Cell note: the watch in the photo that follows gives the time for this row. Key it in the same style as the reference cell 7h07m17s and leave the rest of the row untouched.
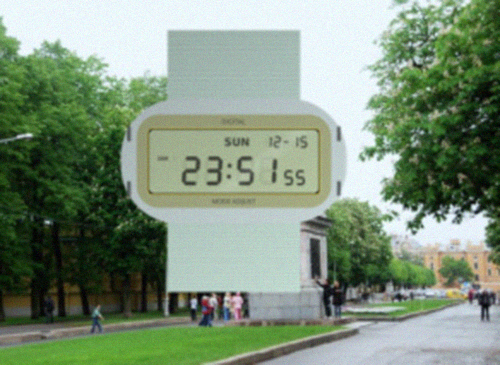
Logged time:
23h51m55s
